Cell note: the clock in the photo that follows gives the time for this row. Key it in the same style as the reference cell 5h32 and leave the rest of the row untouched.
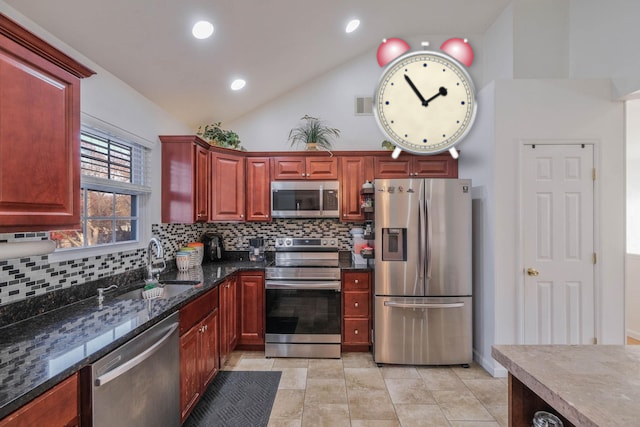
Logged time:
1h54
